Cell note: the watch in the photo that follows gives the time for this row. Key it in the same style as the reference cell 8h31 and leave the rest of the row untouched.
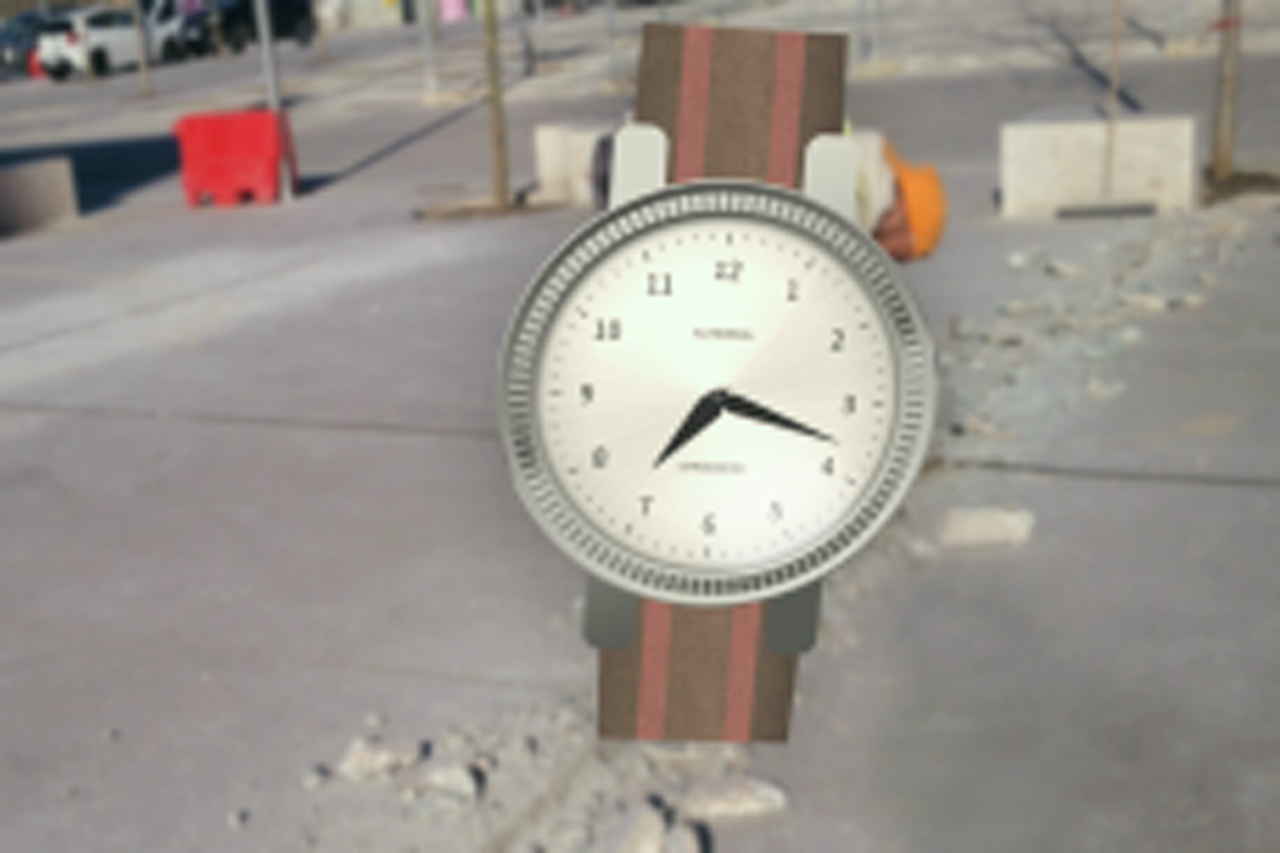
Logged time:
7h18
